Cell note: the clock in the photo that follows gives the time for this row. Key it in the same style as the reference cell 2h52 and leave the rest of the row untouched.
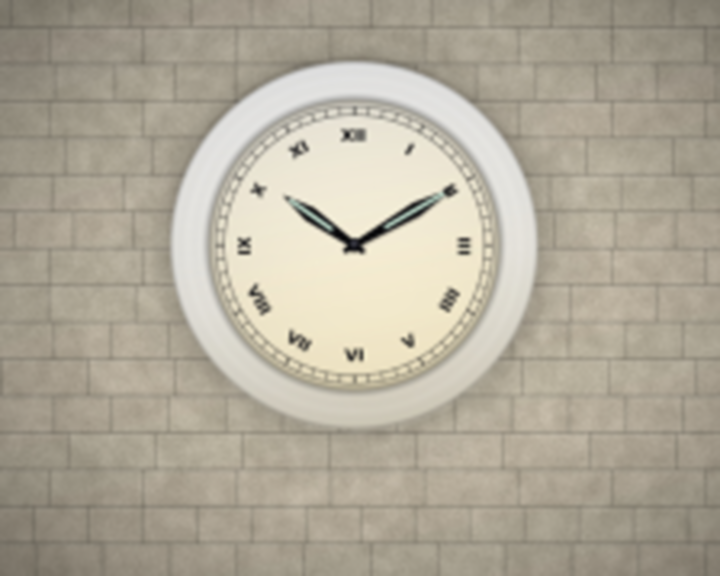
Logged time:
10h10
